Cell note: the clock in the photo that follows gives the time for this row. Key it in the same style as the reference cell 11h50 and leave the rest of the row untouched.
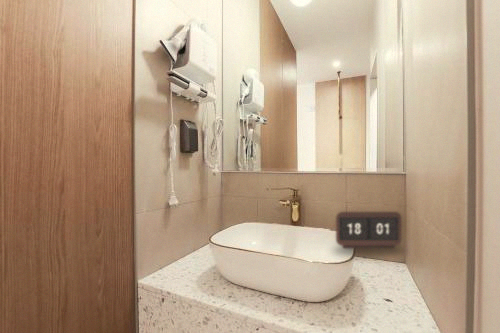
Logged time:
18h01
